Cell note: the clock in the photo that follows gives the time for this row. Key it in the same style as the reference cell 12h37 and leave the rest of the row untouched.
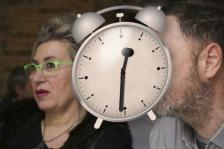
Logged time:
12h31
